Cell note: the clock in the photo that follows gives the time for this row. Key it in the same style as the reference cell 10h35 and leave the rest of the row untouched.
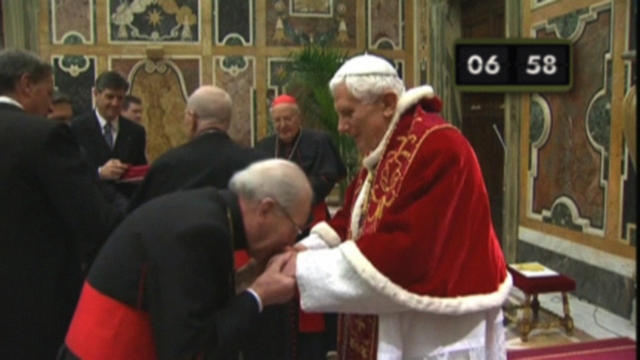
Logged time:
6h58
